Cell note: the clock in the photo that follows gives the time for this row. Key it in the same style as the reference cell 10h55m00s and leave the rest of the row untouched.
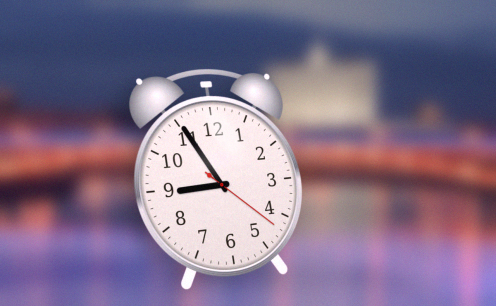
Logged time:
8h55m22s
